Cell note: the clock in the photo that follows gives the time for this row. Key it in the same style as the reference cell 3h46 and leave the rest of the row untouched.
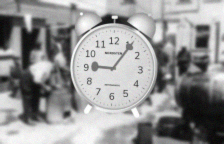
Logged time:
9h06
